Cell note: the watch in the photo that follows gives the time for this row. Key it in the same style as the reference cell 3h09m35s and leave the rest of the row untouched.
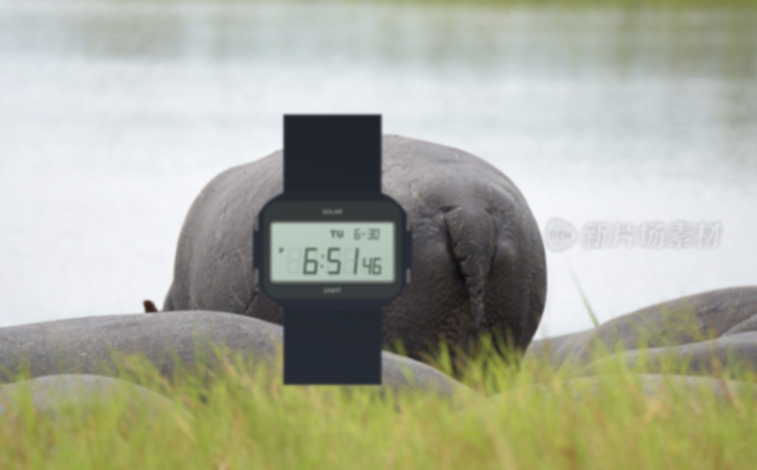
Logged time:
6h51m46s
